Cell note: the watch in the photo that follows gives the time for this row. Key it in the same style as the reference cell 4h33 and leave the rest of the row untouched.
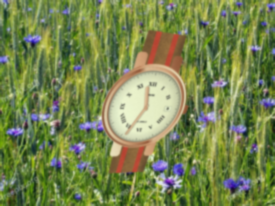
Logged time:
11h34
